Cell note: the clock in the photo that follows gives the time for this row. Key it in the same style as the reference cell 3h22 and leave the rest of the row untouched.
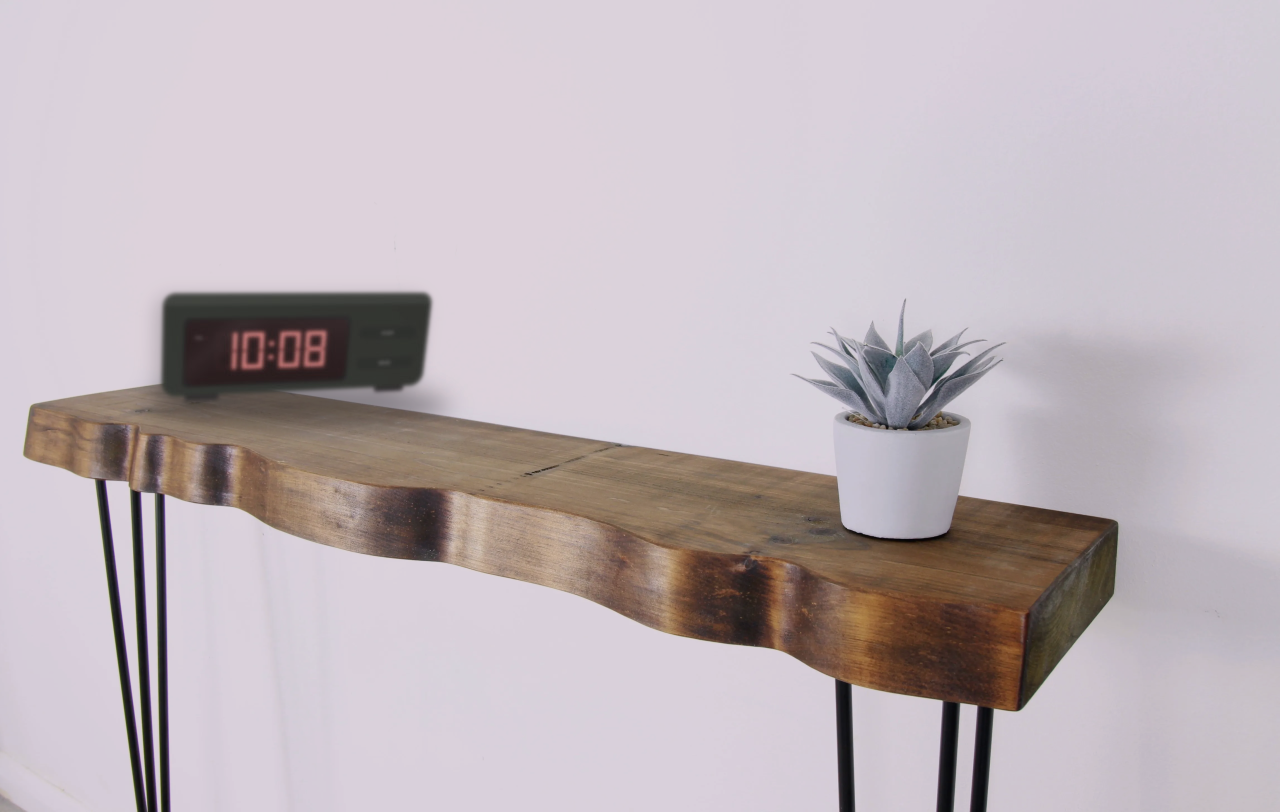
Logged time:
10h08
